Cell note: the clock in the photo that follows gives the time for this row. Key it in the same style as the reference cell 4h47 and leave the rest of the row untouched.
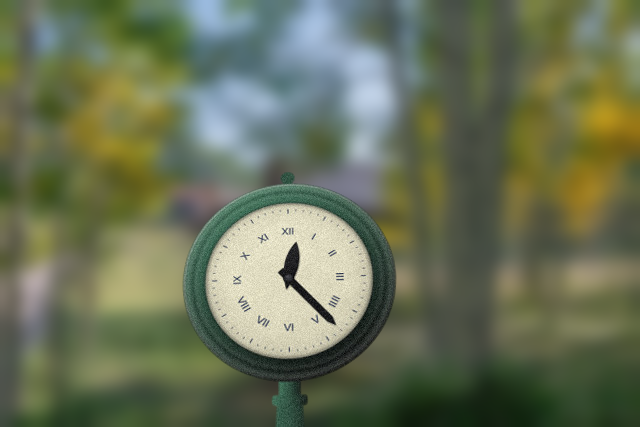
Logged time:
12h23
